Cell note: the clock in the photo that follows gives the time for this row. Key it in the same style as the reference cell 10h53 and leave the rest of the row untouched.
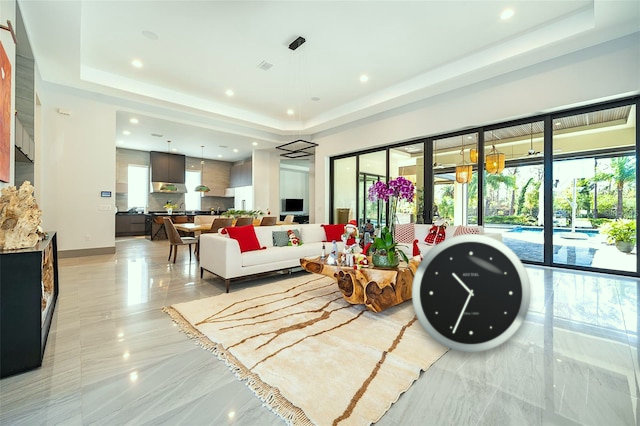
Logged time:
10h34
